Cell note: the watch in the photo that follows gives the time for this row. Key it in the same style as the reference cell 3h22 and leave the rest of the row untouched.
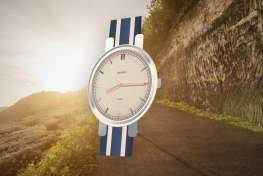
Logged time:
8h15
